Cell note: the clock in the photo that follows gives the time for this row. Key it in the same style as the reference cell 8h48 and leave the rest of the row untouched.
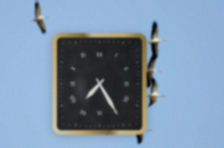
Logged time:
7h25
